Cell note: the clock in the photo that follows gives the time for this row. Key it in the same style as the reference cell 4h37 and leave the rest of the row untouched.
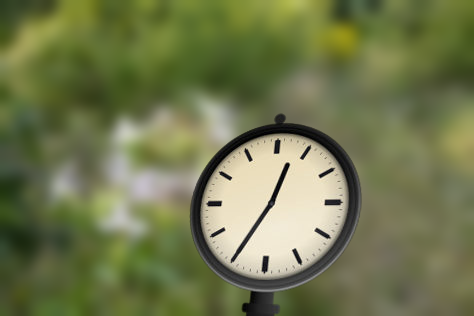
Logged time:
12h35
